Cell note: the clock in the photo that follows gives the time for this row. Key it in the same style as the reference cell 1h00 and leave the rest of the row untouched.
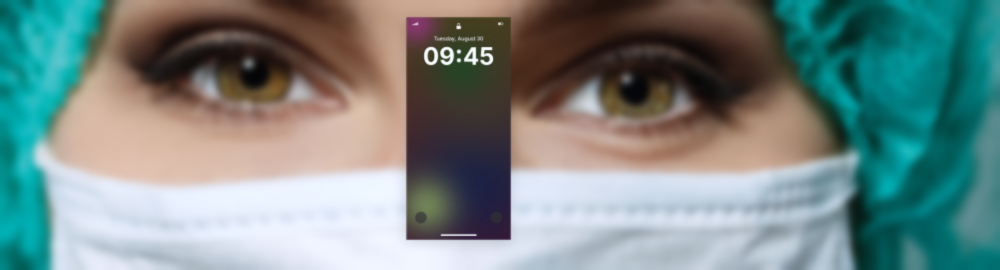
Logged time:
9h45
